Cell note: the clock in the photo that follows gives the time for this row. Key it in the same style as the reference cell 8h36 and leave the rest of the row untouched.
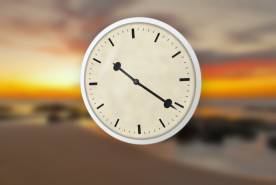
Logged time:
10h21
